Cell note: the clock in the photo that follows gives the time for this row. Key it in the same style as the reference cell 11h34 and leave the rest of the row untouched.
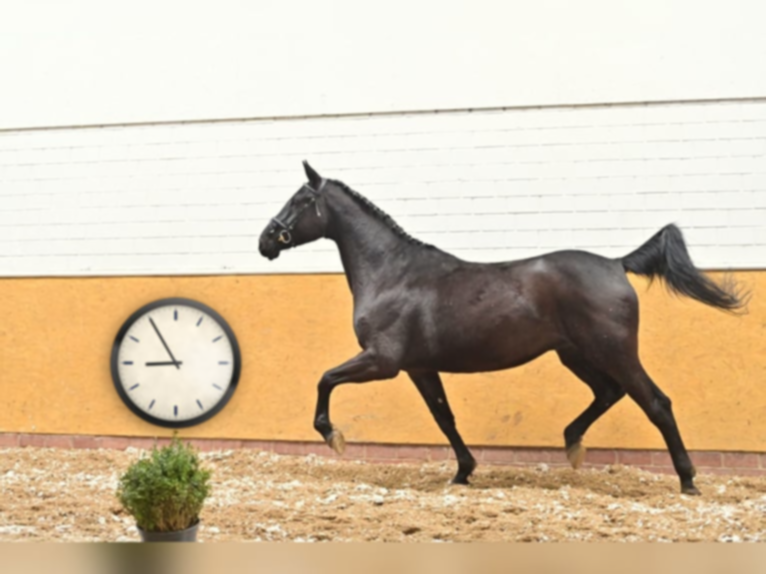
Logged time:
8h55
